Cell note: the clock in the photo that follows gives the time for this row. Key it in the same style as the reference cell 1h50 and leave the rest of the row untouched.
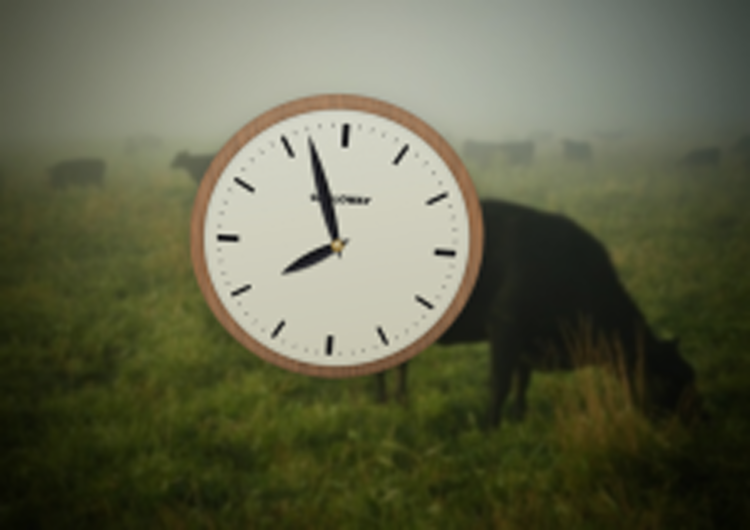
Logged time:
7h57
